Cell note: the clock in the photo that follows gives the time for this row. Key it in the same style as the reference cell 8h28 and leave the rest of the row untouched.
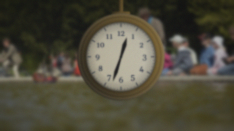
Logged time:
12h33
